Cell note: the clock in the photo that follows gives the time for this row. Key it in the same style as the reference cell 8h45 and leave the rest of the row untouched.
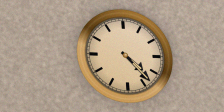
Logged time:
4h23
